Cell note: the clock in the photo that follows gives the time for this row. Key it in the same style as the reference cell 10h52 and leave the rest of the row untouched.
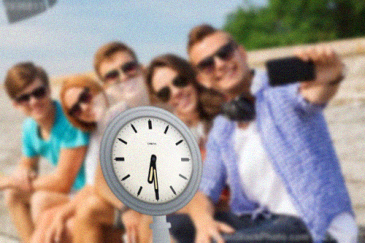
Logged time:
6h30
